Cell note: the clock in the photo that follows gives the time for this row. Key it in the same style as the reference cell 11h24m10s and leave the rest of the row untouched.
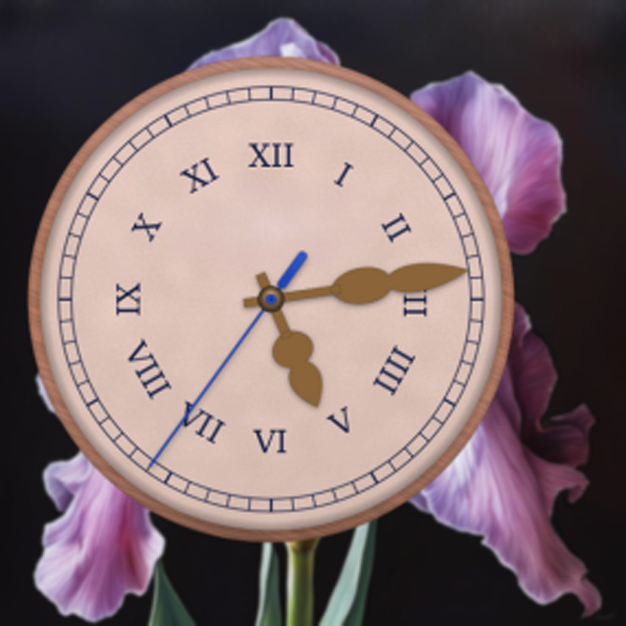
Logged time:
5h13m36s
